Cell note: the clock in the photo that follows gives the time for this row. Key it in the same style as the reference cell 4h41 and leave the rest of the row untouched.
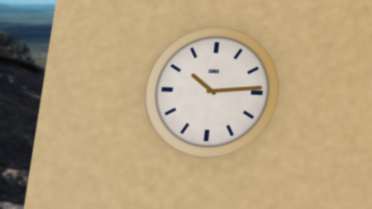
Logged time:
10h14
